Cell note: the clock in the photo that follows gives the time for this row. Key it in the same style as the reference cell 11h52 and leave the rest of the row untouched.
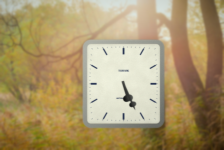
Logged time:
5h26
